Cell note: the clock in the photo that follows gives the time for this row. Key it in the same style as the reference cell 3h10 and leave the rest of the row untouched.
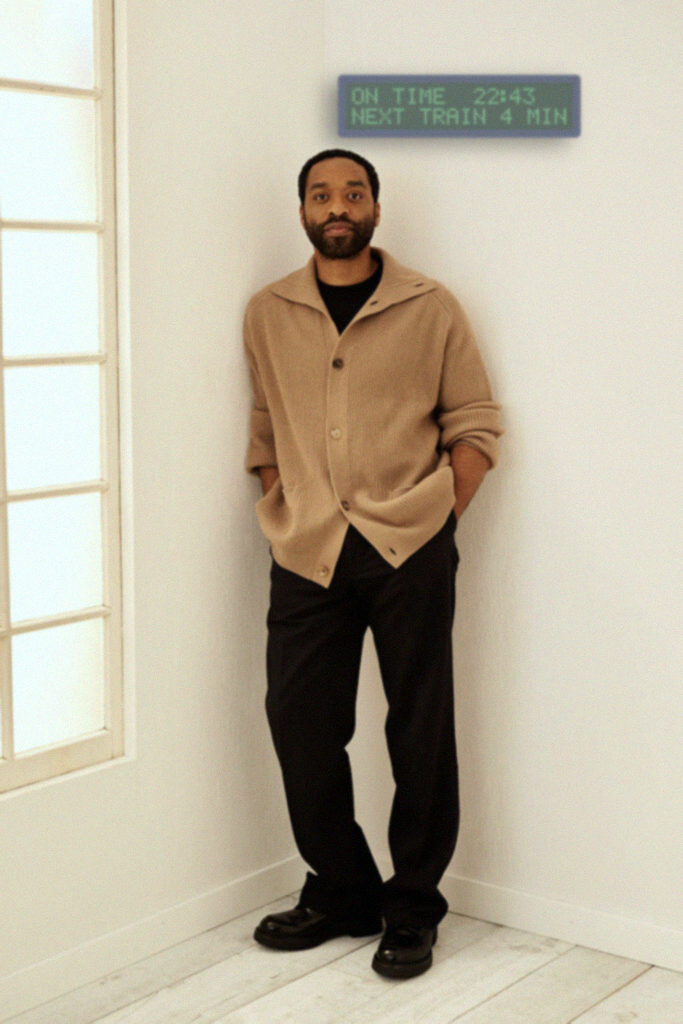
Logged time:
22h43
